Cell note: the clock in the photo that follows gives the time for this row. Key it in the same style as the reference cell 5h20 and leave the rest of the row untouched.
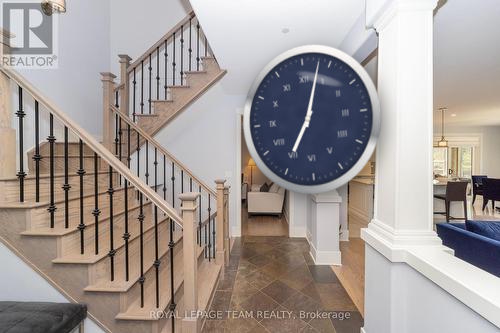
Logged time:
7h03
